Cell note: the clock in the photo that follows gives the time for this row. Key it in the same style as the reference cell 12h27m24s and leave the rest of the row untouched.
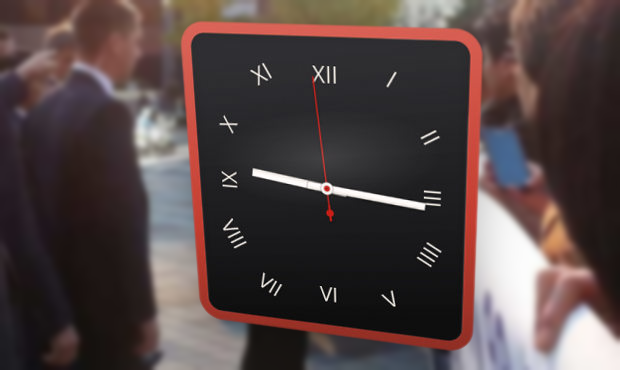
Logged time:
9h15m59s
